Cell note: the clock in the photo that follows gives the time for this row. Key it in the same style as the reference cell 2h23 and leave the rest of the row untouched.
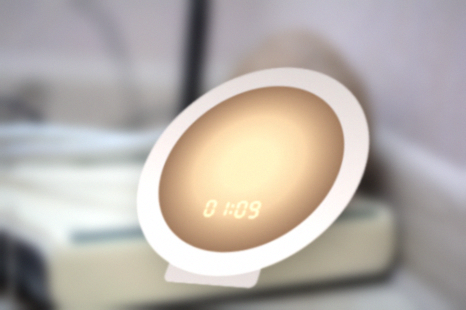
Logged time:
1h09
